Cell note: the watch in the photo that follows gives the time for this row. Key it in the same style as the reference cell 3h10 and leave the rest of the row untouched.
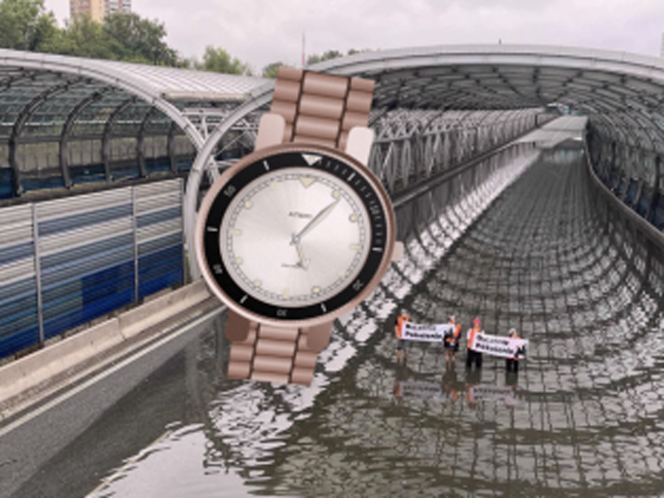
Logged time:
5h06
